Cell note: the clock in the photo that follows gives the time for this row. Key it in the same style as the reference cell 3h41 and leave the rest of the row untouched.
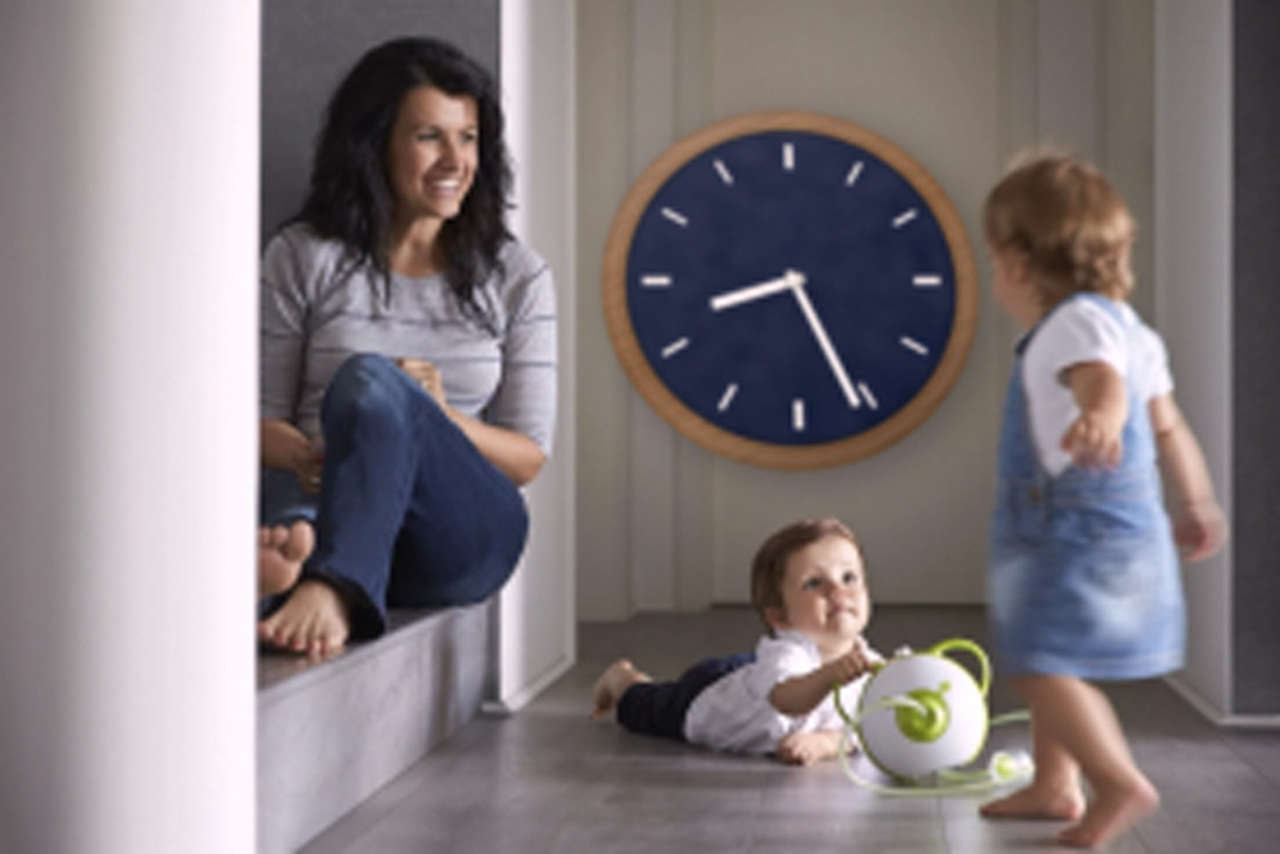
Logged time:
8h26
